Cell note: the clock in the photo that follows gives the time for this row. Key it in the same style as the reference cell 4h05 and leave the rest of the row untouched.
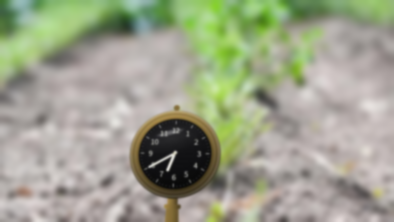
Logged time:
6h40
